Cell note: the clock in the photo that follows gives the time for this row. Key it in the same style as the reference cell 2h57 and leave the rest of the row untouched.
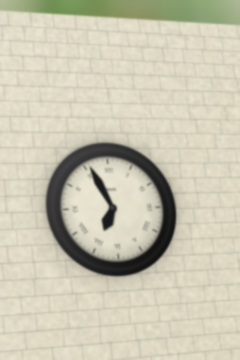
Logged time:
6h56
